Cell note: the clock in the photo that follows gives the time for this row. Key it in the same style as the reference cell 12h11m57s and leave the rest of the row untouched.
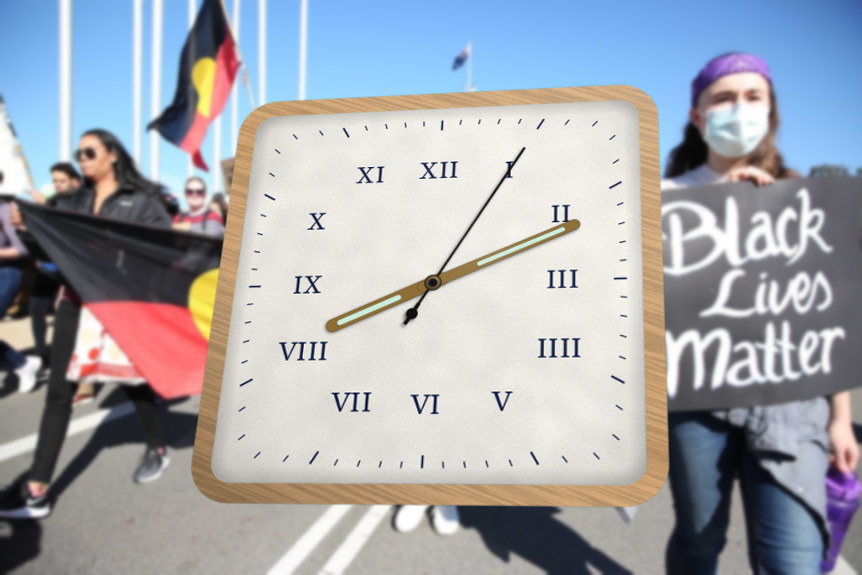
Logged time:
8h11m05s
